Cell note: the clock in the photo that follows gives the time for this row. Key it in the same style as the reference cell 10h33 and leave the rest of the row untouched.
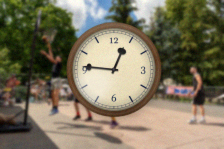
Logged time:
12h46
